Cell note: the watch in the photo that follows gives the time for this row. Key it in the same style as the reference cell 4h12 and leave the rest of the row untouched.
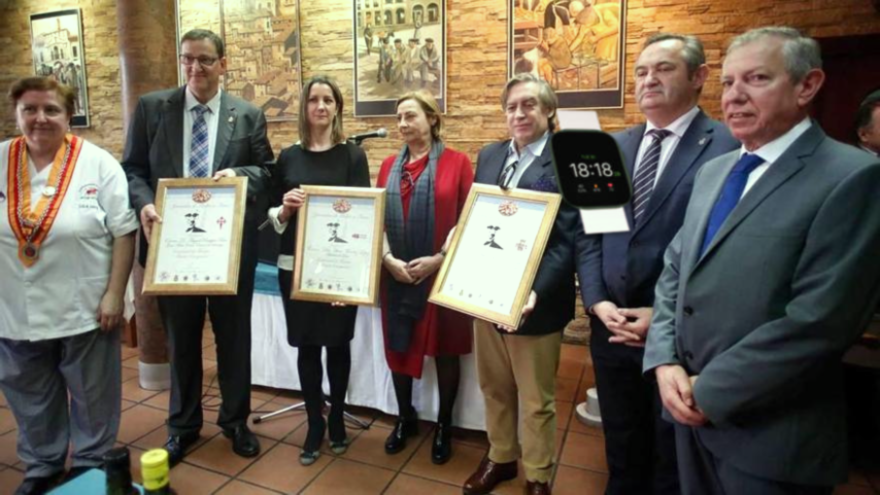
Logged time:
18h18
